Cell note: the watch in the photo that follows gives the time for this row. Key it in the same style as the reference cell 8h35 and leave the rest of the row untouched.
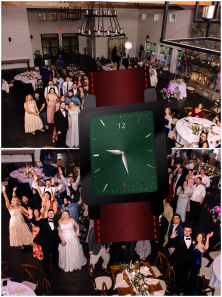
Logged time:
9h28
